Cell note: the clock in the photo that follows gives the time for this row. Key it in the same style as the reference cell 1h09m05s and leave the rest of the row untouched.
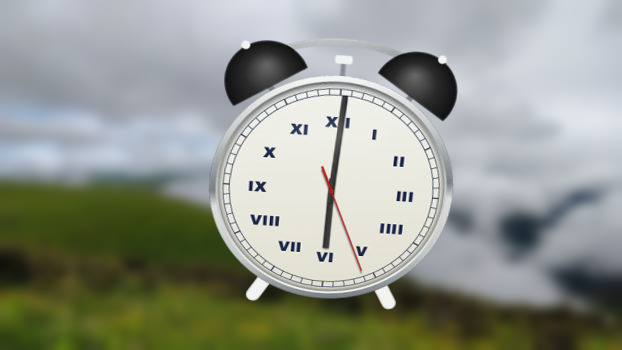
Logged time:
6h00m26s
